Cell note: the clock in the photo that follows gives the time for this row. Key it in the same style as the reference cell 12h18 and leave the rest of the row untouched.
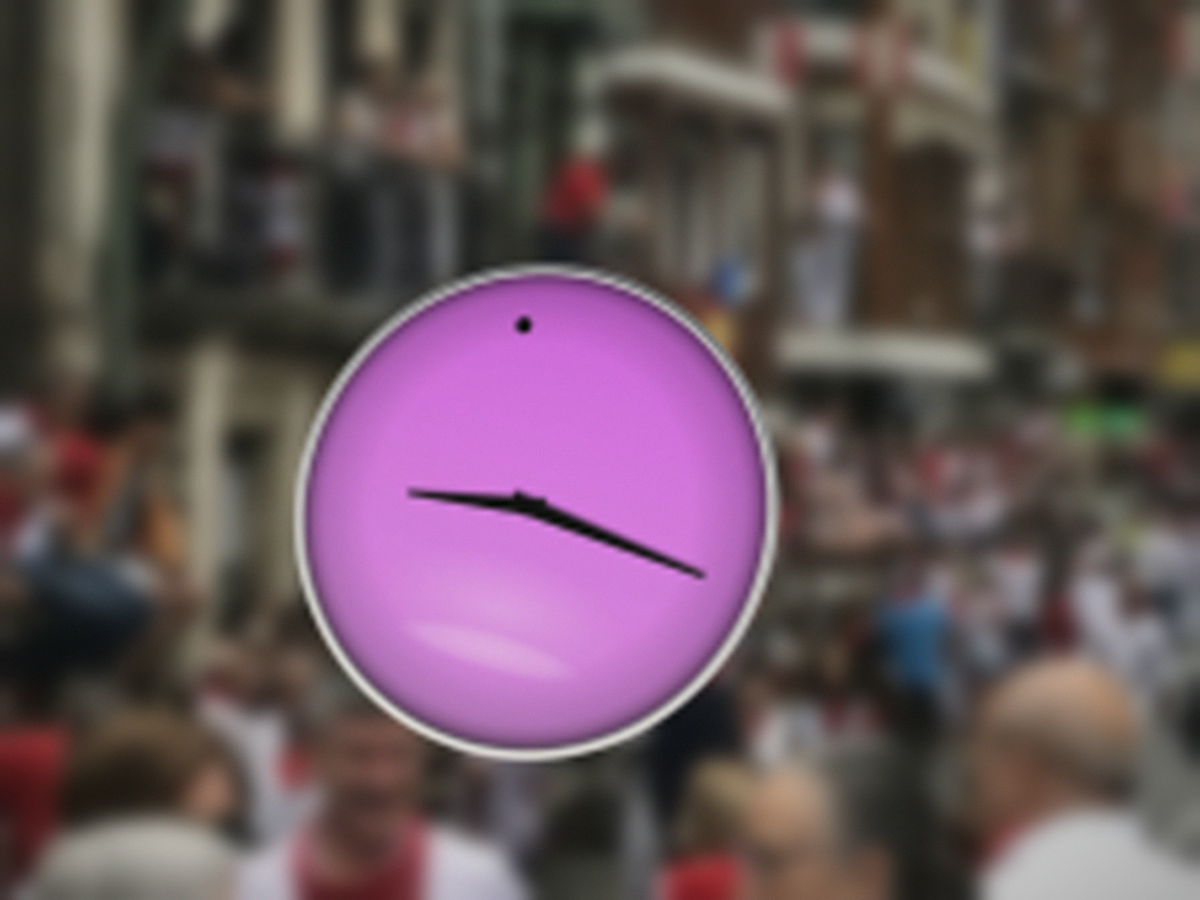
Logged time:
9h19
